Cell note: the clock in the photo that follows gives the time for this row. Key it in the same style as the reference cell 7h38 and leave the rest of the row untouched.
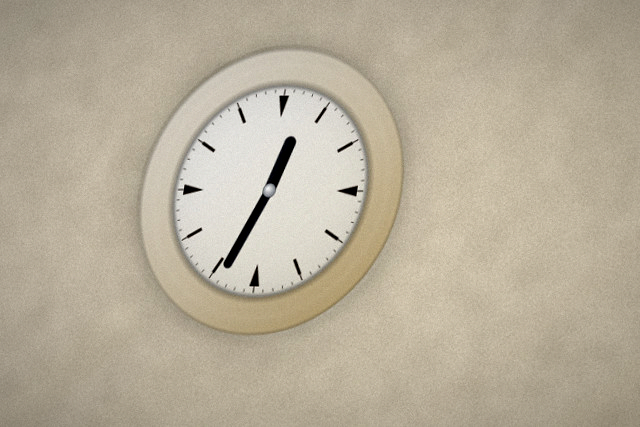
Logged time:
12h34
